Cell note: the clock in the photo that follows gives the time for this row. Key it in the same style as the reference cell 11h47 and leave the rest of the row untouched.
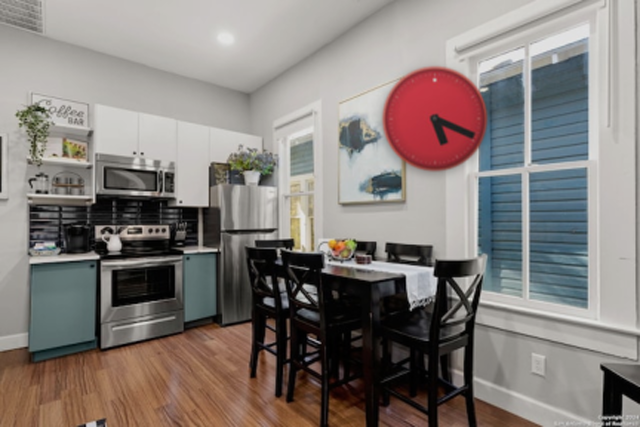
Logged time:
5h19
